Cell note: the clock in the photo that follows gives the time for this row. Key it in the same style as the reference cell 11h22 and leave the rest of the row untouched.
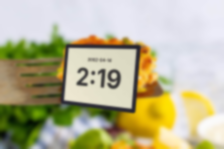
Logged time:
2h19
